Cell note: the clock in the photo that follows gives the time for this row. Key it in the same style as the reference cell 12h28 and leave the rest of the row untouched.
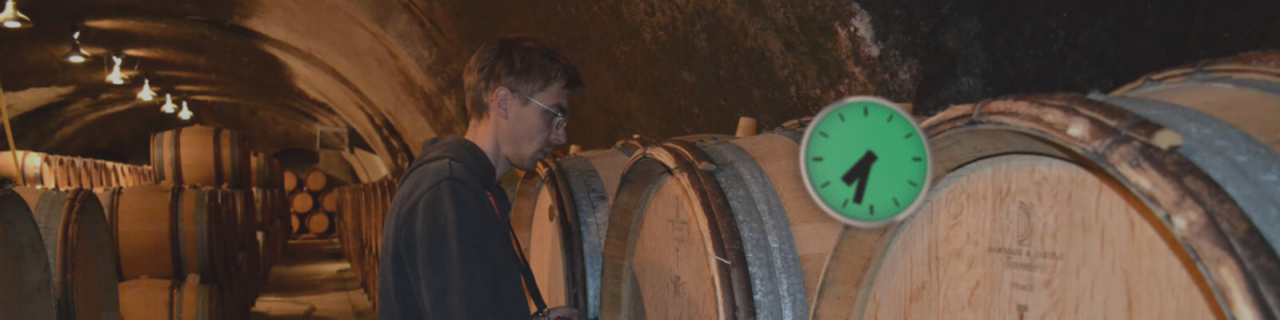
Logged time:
7h33
